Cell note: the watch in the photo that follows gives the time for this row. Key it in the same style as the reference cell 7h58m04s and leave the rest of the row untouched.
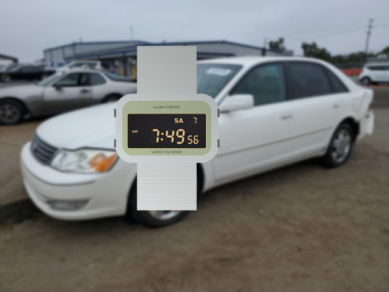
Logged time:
7h49m56s
